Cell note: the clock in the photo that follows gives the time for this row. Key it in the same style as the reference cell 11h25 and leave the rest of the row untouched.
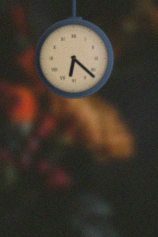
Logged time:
6h22
